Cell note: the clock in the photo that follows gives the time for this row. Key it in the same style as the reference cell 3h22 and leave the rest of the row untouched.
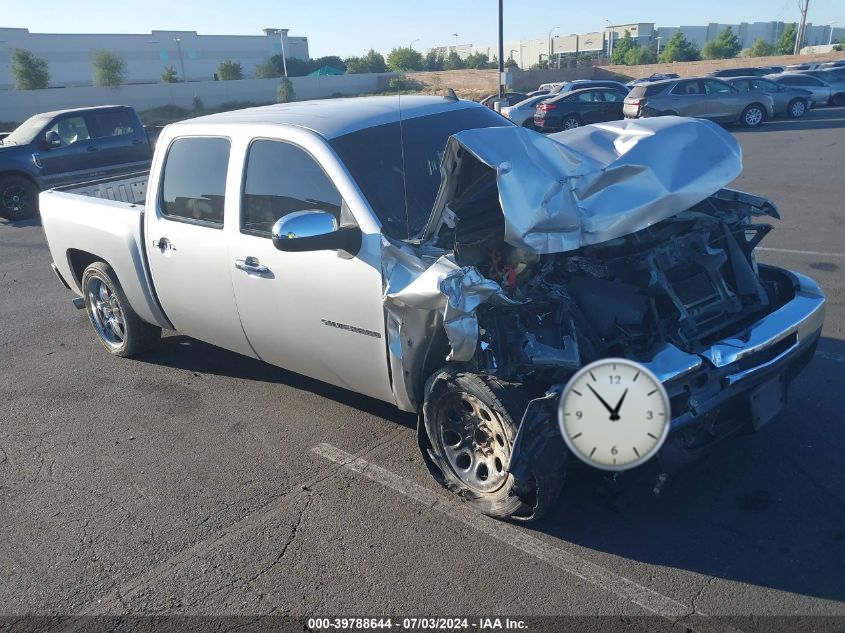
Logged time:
12h53
